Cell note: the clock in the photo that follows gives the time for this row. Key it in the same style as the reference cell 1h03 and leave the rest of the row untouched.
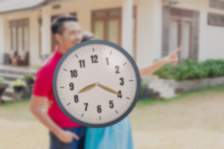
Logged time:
8h20
